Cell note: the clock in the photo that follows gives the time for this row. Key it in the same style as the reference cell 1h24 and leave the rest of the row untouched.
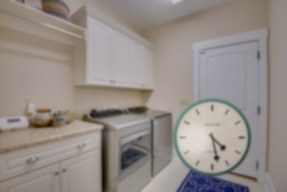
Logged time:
4h28
